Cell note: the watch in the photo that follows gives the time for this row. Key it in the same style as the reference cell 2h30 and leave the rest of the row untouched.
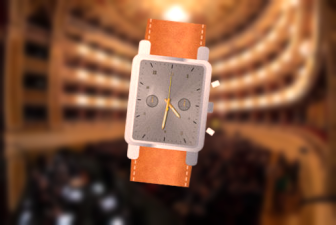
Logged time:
4h31
